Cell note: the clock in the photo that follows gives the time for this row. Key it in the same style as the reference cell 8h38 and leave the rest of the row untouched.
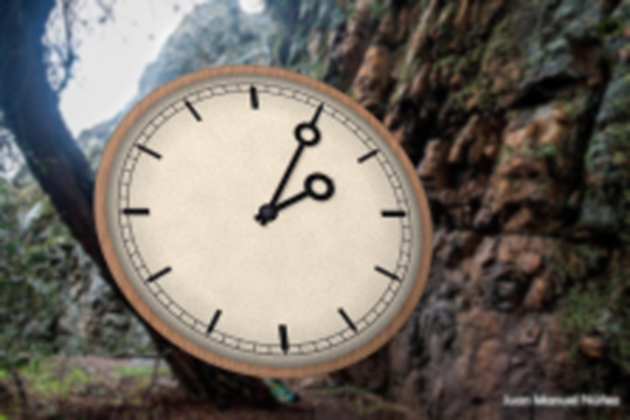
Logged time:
2h05
